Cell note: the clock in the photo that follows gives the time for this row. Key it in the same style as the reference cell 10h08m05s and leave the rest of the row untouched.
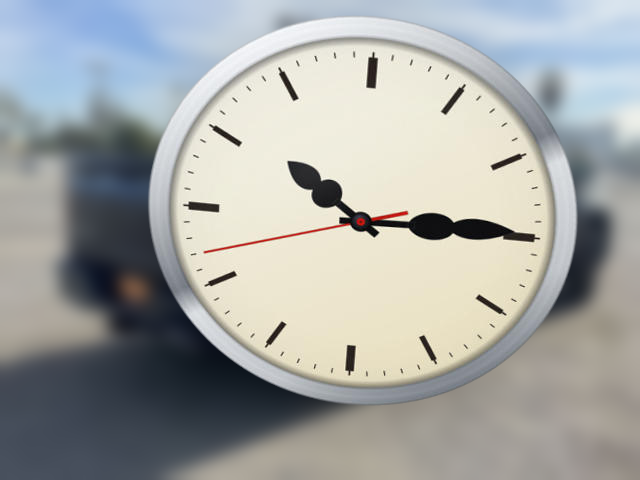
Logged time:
10h14m42s
